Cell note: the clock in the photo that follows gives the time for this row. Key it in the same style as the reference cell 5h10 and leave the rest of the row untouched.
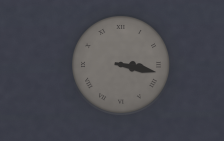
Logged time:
3h17
